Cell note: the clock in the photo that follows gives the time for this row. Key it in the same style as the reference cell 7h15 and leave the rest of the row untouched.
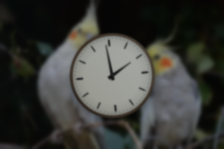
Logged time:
1h59
